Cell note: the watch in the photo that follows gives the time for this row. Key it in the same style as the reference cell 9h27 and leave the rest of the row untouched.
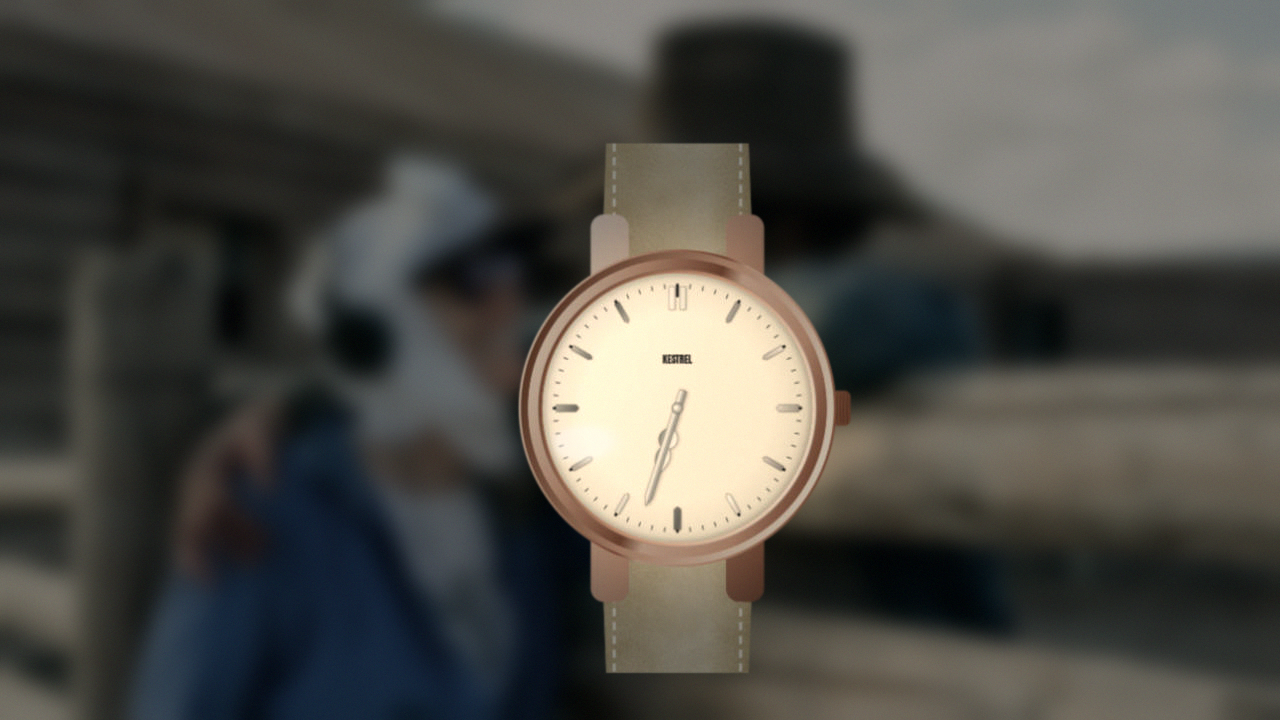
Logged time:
6h33
